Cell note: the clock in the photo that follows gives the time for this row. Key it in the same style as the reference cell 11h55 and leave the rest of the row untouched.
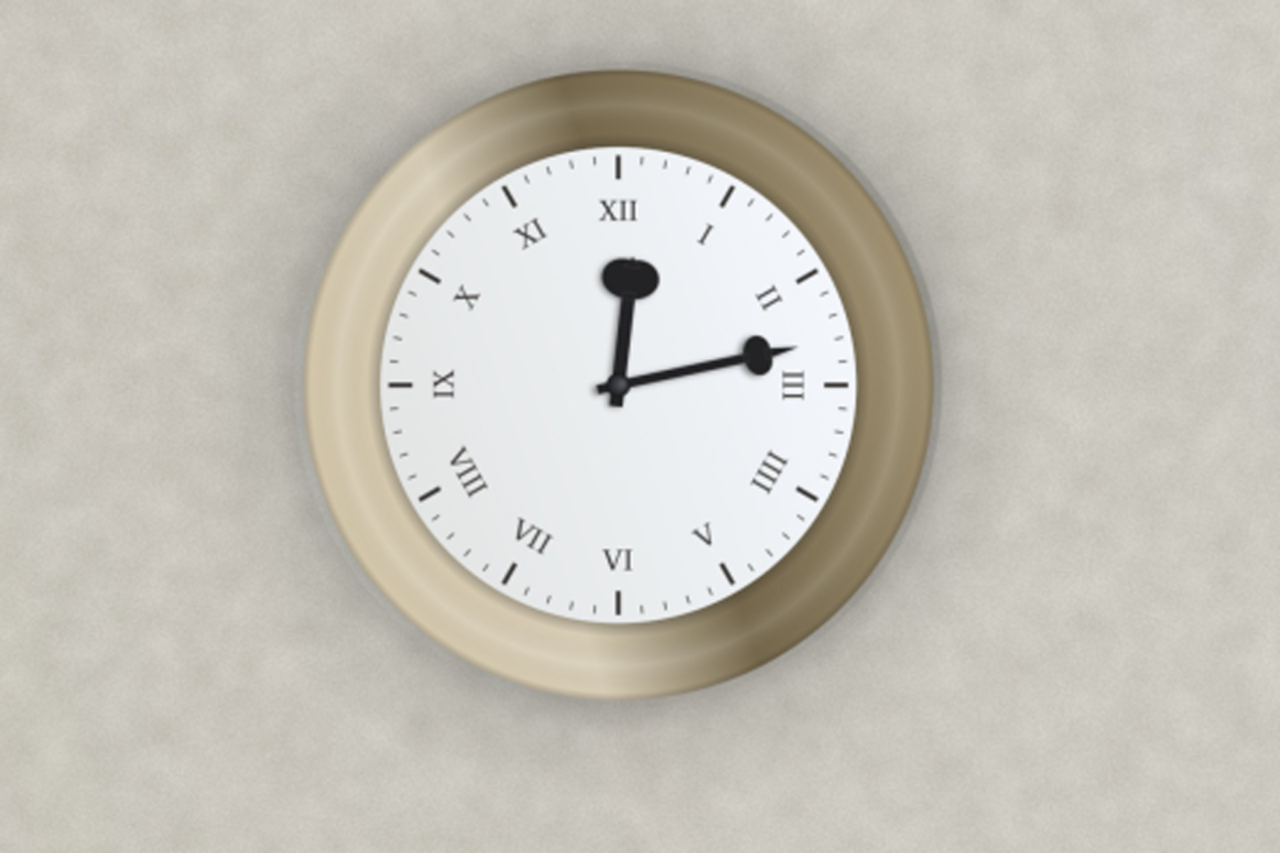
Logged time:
12h13
